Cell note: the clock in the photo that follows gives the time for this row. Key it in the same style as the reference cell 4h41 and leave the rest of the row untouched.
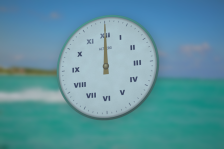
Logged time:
12h00
